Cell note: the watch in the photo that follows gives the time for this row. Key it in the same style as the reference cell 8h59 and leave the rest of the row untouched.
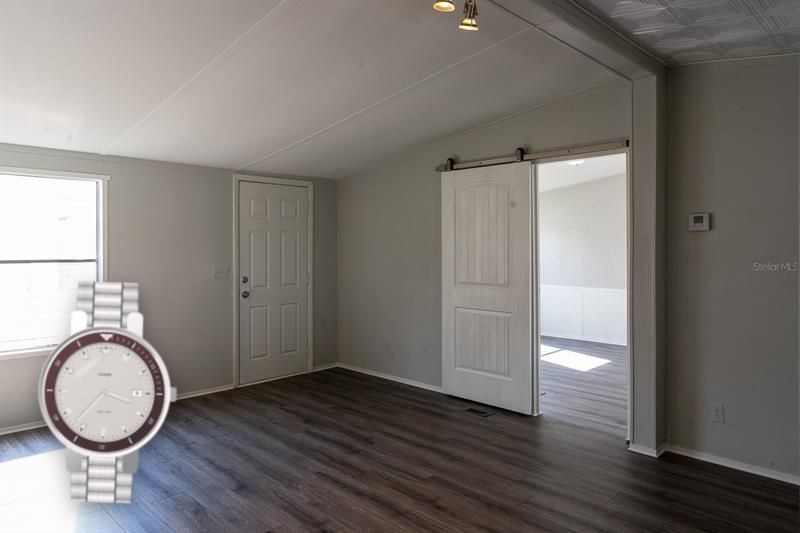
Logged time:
3h37
